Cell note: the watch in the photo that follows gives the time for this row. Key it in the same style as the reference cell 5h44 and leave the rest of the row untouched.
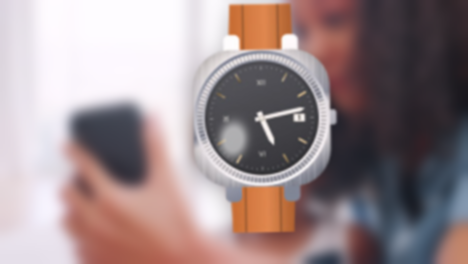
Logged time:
5h13
